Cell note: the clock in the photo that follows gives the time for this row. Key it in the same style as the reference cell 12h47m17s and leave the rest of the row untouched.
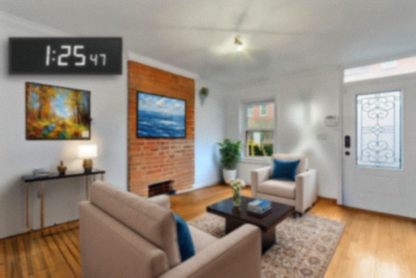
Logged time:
1h25m47s
